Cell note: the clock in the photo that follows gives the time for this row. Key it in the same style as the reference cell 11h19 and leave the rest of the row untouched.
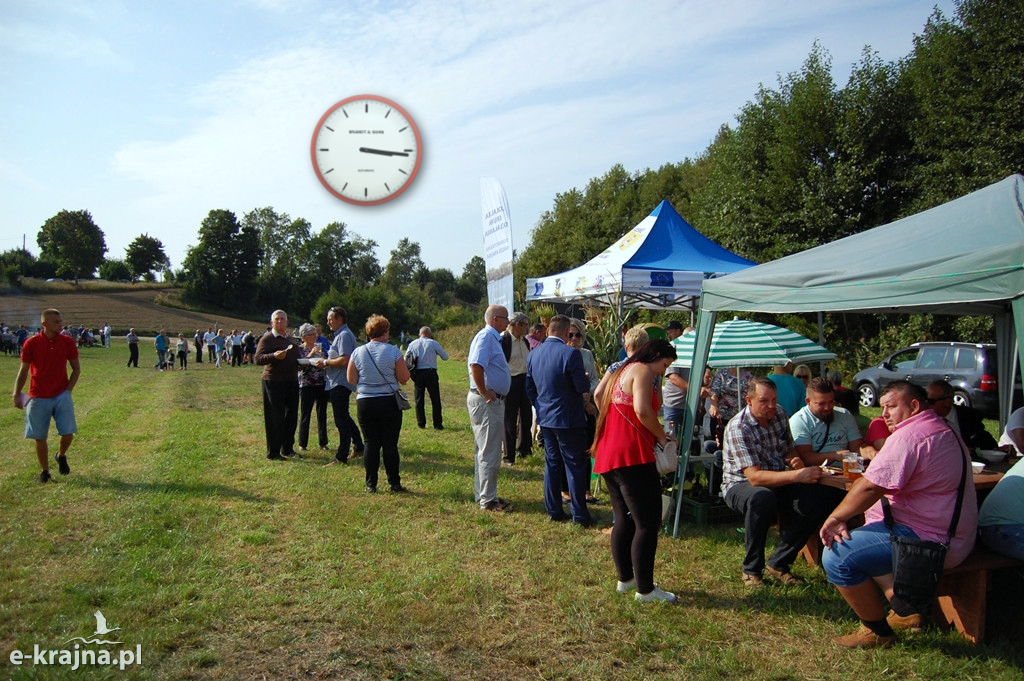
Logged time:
3h16
